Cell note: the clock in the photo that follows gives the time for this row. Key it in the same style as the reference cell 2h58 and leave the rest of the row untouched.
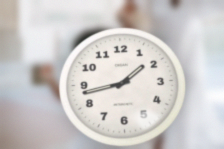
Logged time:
1h43
